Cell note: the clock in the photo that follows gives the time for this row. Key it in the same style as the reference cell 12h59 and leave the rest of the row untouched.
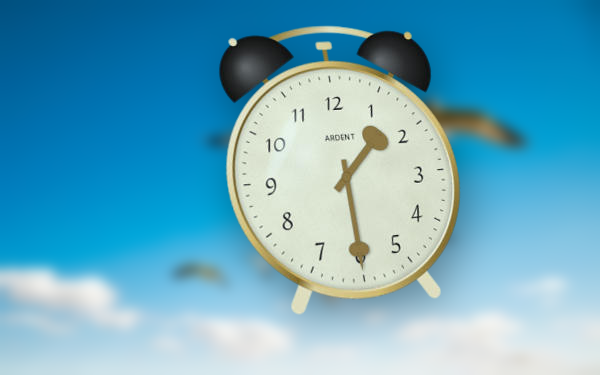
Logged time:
1h30
